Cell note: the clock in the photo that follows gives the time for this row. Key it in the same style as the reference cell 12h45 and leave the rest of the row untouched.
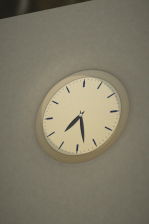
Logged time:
7h28
